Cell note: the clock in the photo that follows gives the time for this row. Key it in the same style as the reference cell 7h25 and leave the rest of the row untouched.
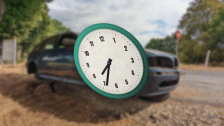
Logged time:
7h34
